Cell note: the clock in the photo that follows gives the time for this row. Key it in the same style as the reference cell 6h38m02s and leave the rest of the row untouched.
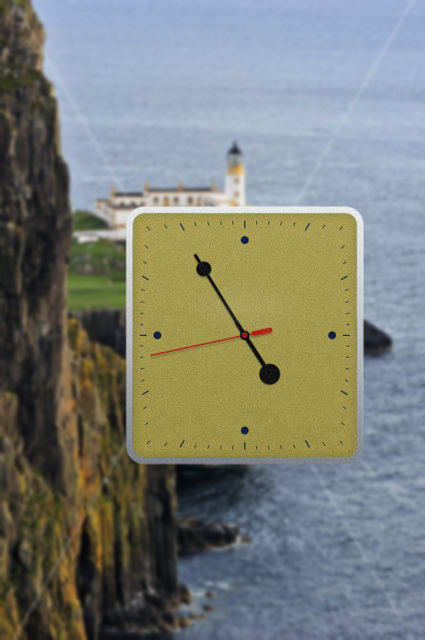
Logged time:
4h54m43s
